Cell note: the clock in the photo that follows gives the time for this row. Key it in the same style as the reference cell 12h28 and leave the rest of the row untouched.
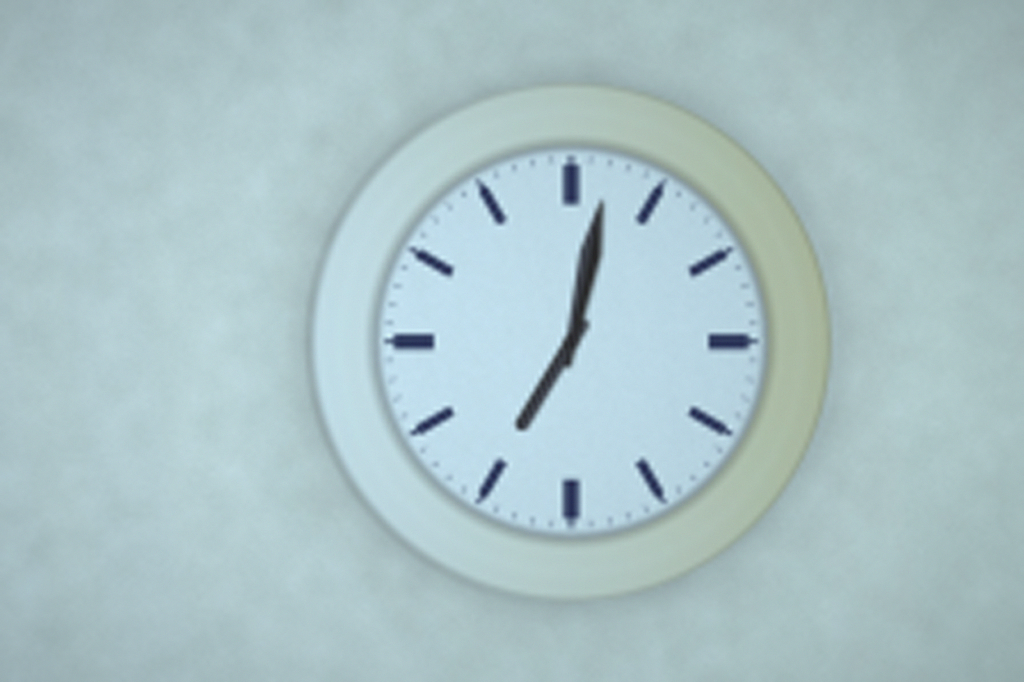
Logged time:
7h02
